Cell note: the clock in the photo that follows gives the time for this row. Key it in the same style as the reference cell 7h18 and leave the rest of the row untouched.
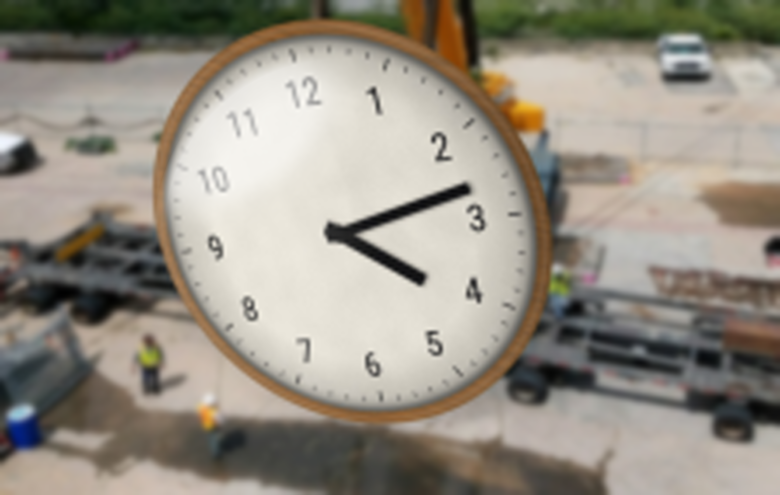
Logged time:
4h13
